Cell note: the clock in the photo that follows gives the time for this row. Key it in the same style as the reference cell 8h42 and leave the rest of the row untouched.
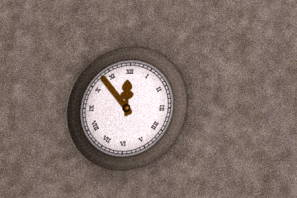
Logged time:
11h53
